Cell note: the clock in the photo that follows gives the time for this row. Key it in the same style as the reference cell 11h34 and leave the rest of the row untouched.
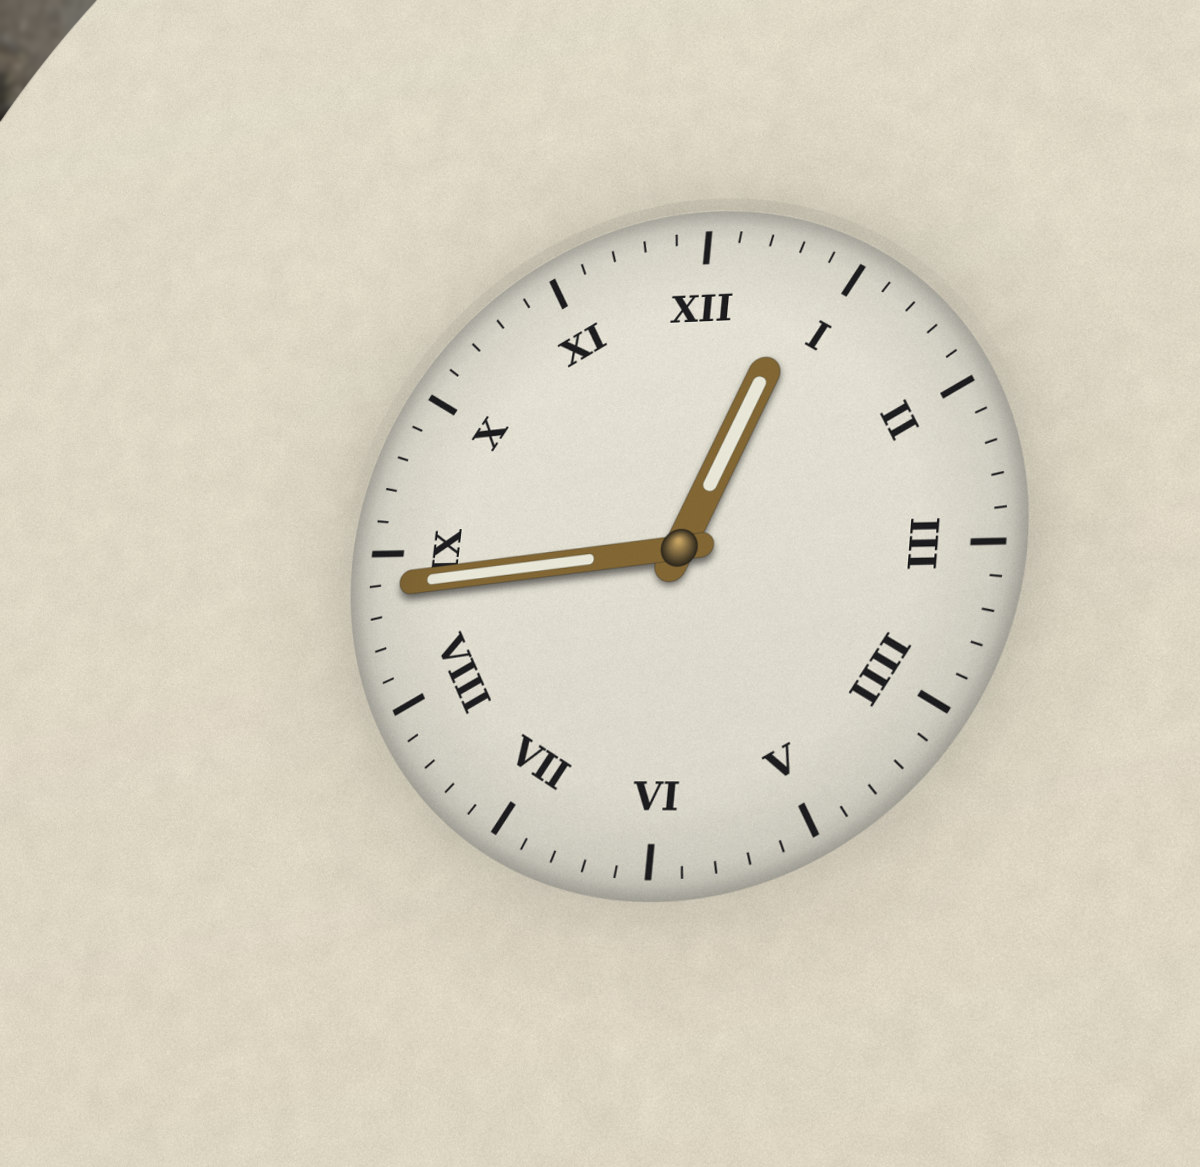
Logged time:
12h44
